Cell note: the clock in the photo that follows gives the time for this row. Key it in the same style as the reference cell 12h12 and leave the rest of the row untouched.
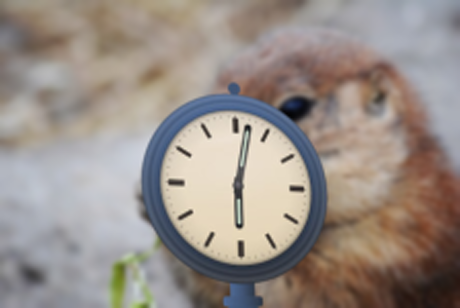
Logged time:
6h02
